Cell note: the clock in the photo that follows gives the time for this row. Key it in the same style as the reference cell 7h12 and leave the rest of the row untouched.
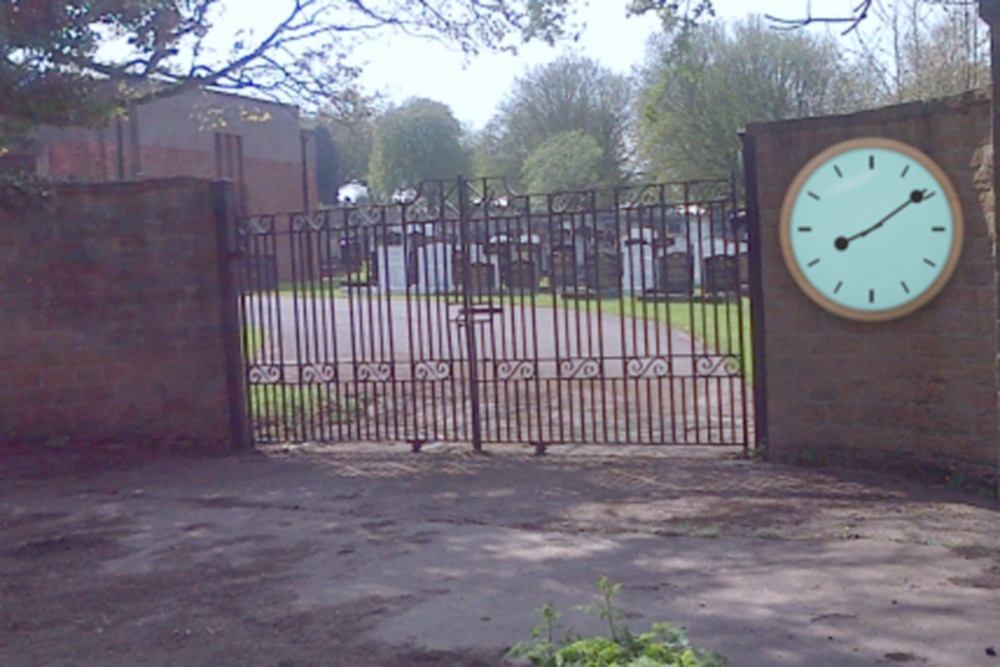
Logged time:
8h09
